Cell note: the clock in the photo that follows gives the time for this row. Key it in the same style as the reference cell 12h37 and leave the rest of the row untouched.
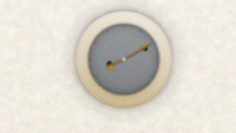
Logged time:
8h10
